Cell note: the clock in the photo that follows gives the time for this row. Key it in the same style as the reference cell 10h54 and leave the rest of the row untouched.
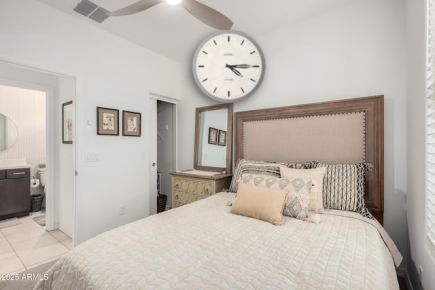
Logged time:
4h15
